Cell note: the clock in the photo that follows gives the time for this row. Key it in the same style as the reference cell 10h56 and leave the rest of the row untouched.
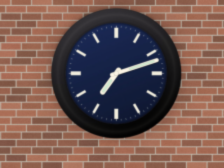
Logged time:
7h12
